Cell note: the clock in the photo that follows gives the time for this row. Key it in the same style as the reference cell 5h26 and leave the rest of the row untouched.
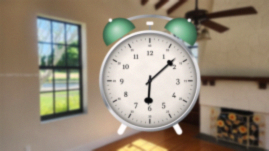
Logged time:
6h08
